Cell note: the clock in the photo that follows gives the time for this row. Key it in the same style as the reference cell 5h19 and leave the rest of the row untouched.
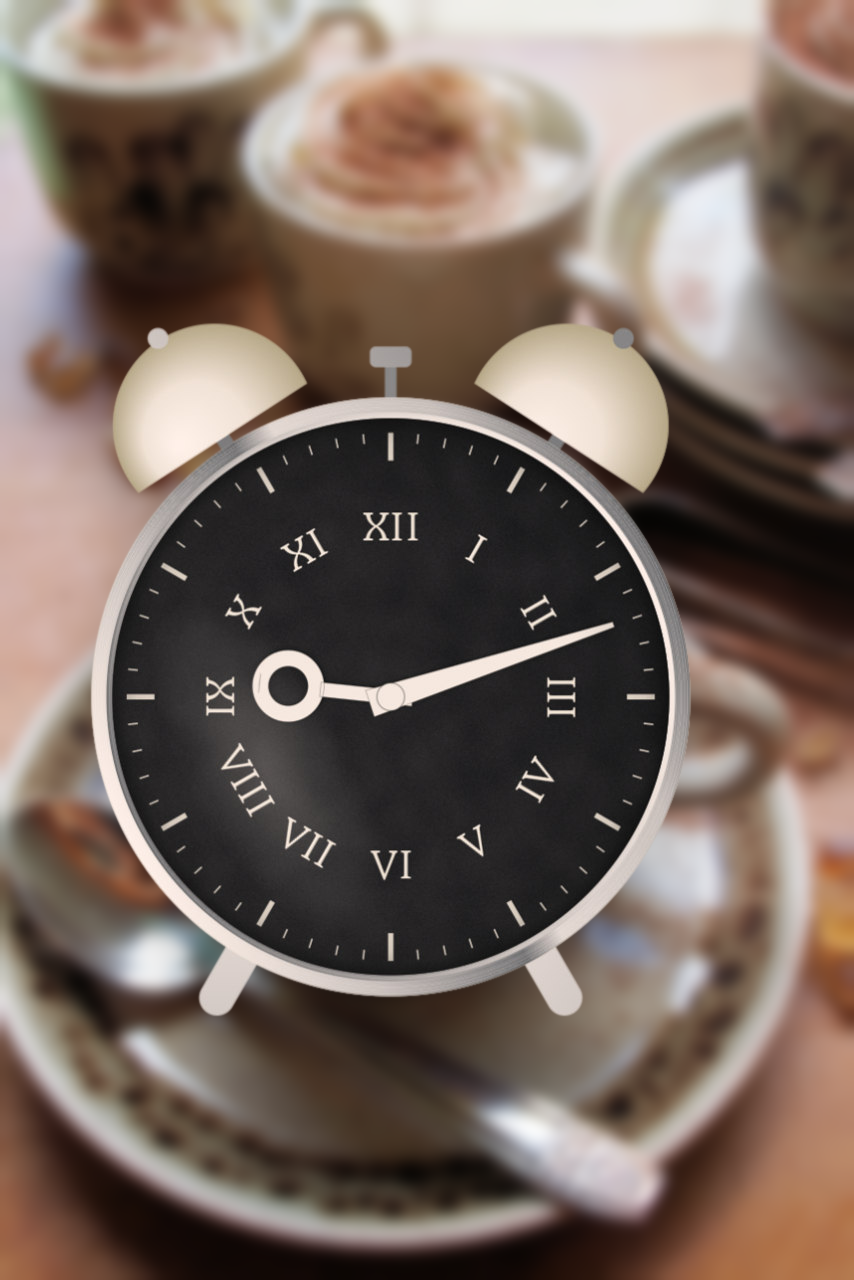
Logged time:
9h12
